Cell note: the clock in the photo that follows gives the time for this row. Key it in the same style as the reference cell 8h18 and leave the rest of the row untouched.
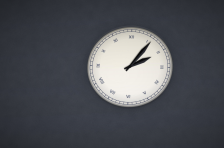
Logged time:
2h06
